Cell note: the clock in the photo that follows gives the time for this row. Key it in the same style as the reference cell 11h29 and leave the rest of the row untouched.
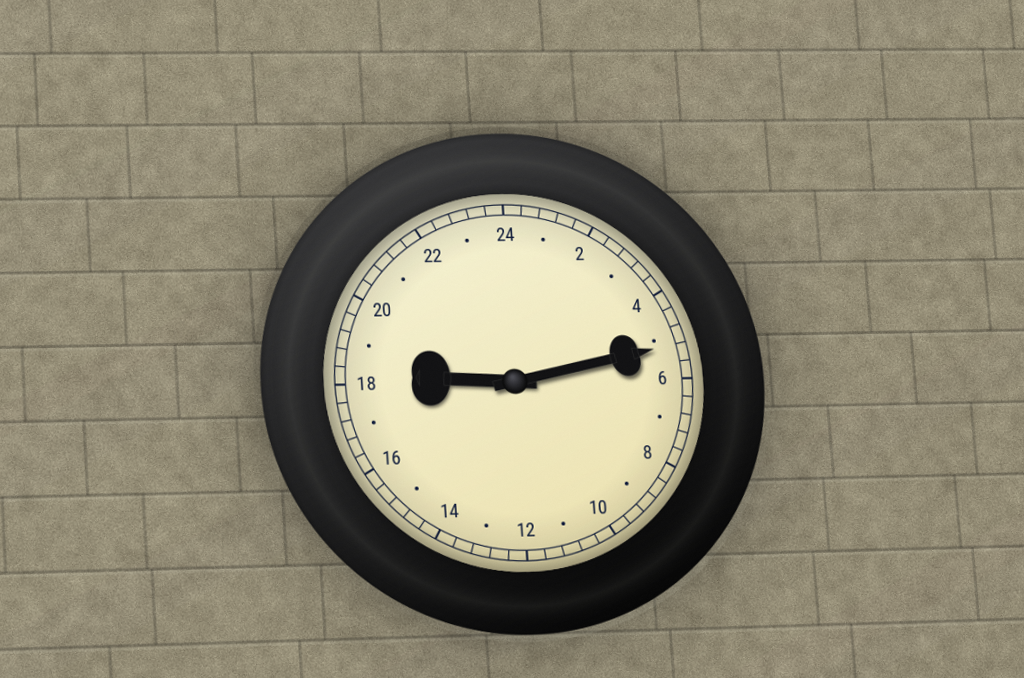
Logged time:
18h13
